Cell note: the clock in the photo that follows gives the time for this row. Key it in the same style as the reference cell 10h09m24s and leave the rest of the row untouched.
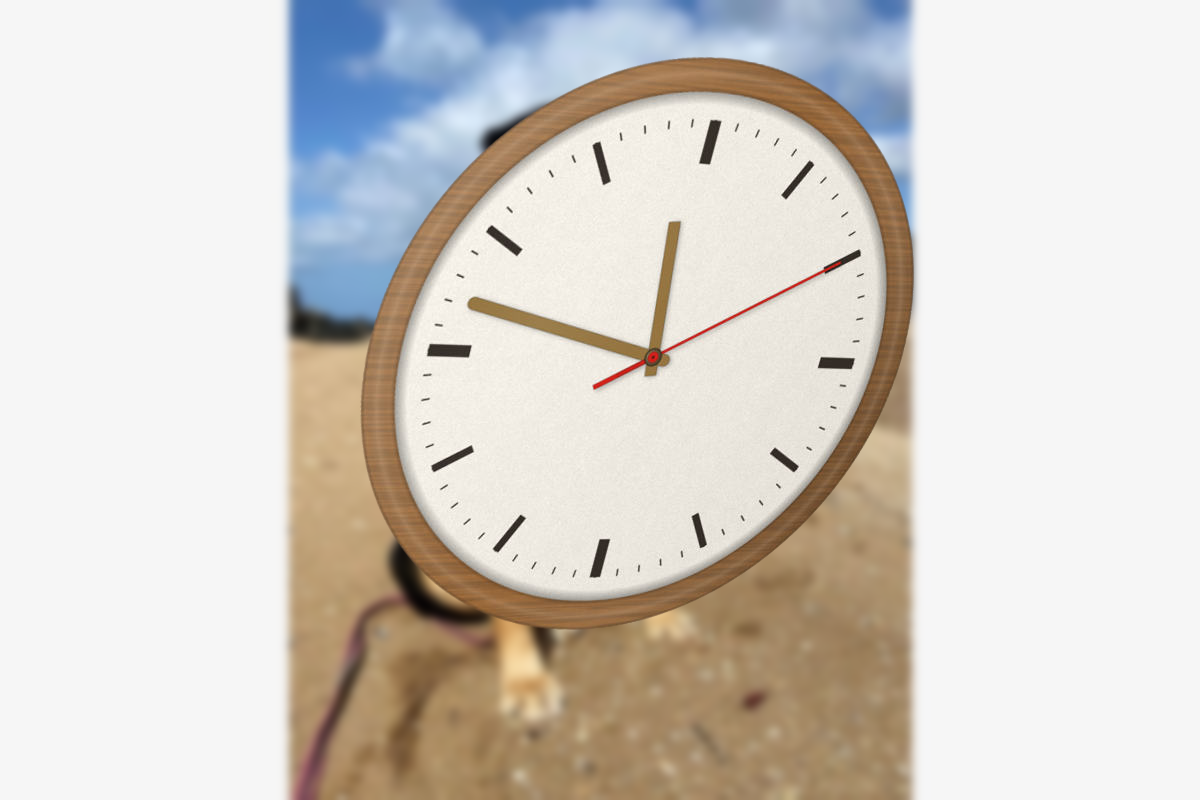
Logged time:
11h47m10s
